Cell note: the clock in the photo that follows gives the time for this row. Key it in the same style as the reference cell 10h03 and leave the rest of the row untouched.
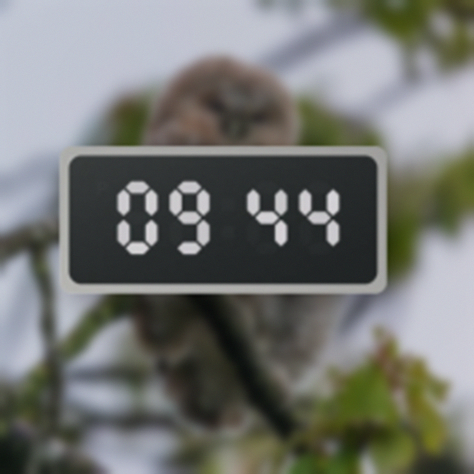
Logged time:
9h44
